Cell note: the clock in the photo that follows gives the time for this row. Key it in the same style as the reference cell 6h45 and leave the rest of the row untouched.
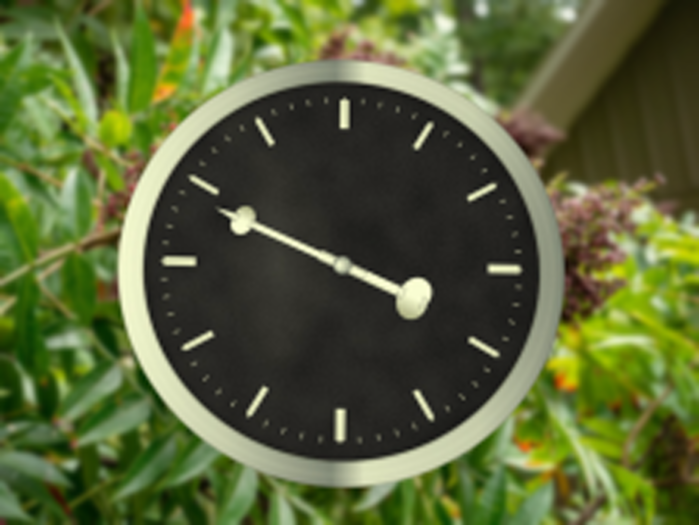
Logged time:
3h49
